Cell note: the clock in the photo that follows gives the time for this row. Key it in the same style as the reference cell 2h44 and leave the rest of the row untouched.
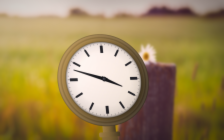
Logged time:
3h48
